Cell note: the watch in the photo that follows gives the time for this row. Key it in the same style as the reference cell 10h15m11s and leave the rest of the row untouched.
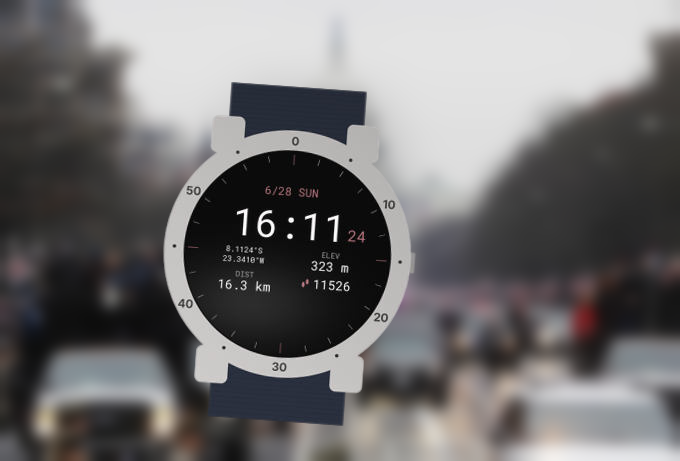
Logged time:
16h11m24s
